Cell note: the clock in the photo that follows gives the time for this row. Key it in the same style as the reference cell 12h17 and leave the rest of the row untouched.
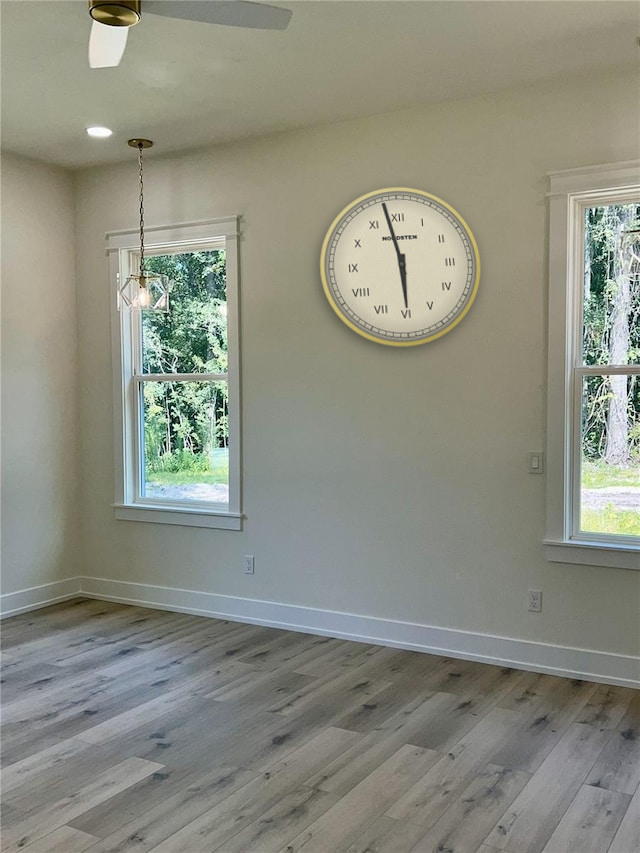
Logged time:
5h58
